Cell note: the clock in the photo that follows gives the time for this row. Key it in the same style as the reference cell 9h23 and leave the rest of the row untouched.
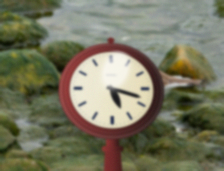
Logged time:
5h18
